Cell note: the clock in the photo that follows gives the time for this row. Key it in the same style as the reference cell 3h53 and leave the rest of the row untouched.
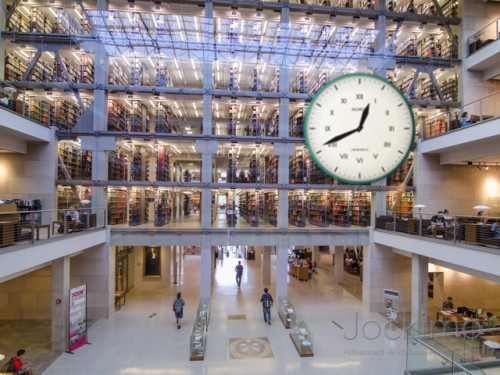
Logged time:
12h41
